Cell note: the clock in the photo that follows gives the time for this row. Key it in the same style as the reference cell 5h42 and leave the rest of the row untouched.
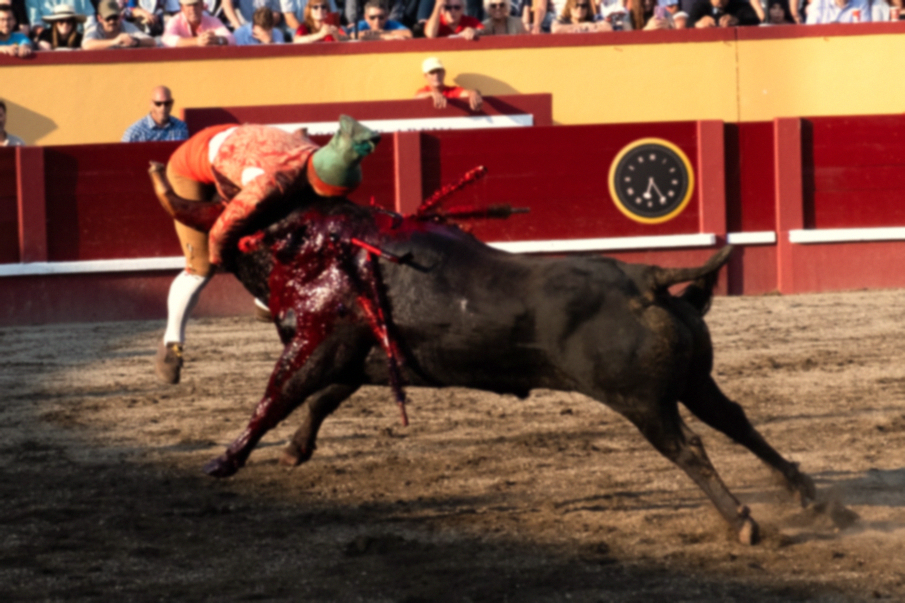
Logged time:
6h24
